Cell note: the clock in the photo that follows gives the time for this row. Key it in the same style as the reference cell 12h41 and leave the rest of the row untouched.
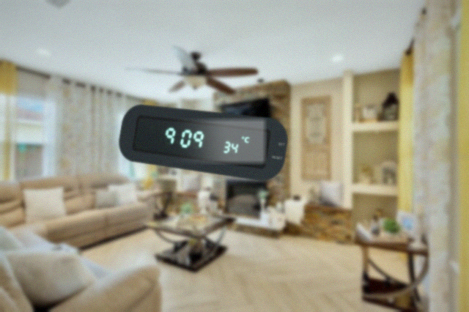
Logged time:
9h09
